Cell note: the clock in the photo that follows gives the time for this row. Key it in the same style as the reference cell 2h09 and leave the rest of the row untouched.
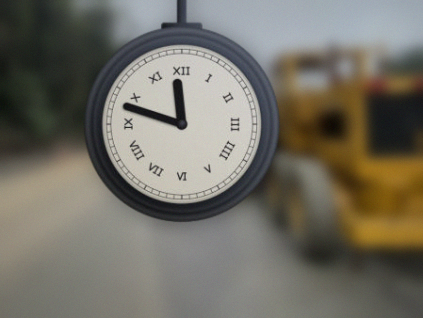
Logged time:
11h48
